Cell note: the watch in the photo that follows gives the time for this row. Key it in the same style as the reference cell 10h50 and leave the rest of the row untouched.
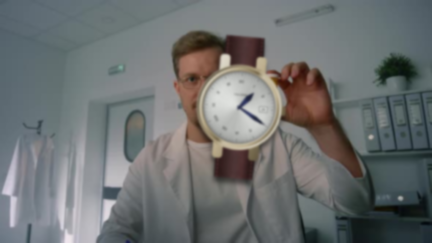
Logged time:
1h20
